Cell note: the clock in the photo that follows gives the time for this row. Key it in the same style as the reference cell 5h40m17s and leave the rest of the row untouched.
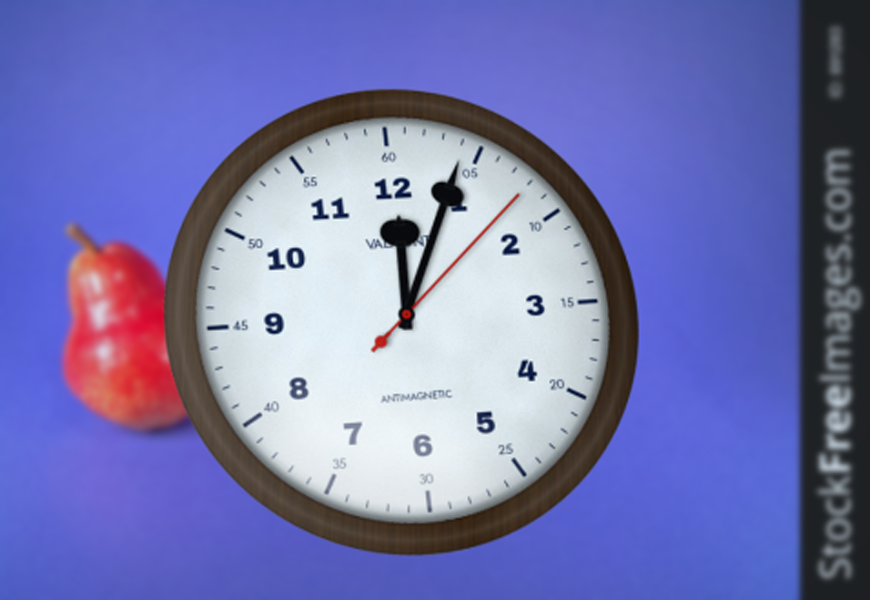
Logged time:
12h04m08s
